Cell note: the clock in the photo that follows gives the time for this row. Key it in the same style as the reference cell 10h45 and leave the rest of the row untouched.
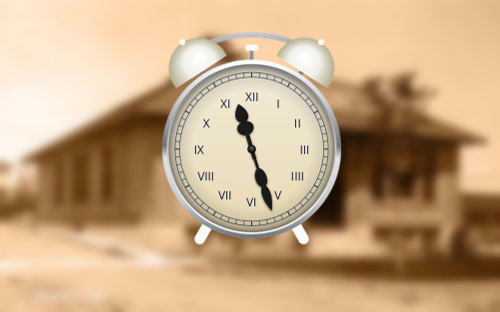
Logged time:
11h27
